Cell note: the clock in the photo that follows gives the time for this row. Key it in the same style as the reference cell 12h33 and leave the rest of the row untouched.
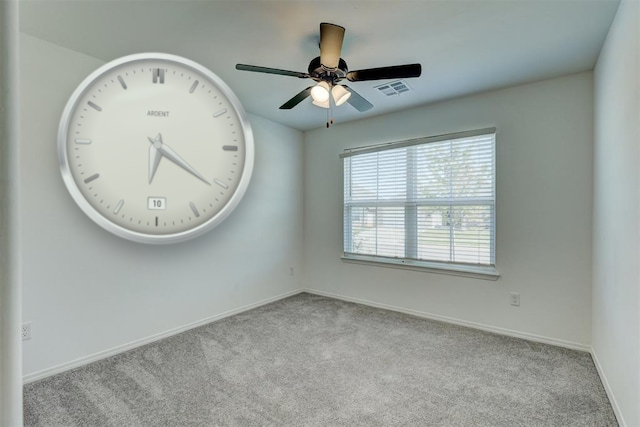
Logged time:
6h21
